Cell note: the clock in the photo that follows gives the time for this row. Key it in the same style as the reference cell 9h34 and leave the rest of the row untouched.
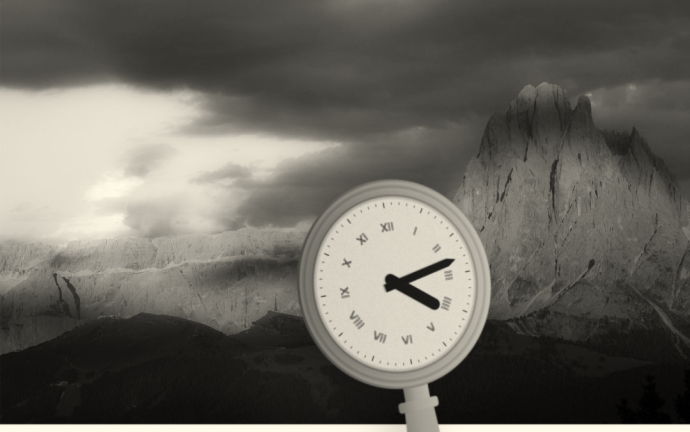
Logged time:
4h13
